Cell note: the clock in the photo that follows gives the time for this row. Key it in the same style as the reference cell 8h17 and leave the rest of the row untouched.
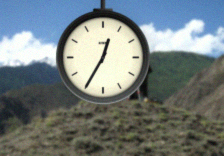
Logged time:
12h35
